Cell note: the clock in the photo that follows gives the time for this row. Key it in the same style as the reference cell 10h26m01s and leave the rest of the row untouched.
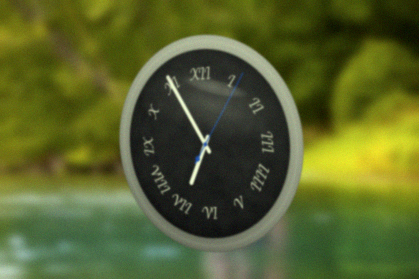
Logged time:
6h55m06s
